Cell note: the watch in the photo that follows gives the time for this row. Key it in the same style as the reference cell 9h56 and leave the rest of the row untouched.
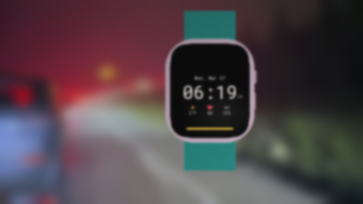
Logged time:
6h19
